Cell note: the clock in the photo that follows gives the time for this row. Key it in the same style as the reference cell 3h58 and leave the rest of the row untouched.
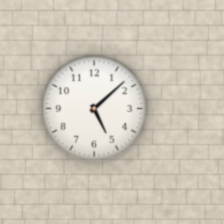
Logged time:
5h08
